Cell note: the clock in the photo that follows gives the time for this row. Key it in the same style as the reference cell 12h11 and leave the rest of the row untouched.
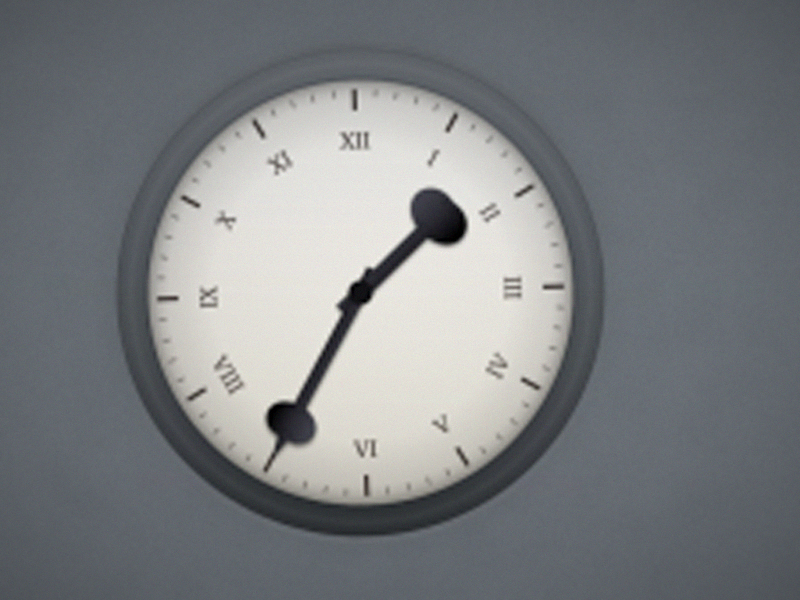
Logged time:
1h35
